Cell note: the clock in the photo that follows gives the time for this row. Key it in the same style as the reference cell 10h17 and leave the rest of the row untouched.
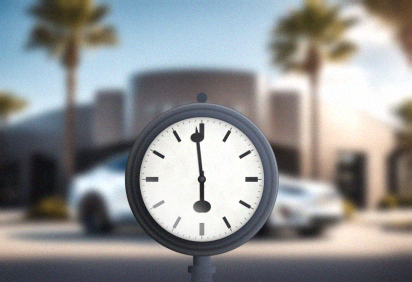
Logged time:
5h59
